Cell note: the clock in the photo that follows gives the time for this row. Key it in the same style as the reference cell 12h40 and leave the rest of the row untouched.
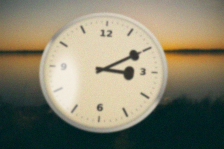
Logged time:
3h10
